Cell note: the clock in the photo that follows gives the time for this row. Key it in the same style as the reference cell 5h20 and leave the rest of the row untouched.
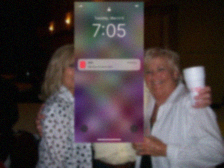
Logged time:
7h05
